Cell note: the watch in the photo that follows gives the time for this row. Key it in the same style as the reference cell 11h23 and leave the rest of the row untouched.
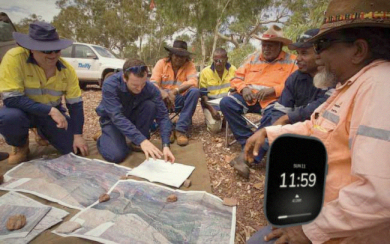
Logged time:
11h59
